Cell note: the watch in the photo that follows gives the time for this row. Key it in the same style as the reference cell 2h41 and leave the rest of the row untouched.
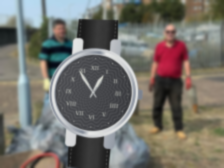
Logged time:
12h54
